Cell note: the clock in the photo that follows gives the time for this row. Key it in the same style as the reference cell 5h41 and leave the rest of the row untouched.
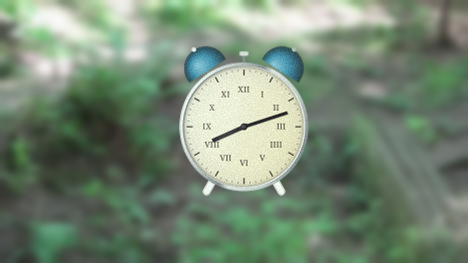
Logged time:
8h12
